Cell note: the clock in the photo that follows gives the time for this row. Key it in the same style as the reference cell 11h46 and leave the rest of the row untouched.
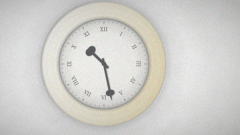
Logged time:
10h28
